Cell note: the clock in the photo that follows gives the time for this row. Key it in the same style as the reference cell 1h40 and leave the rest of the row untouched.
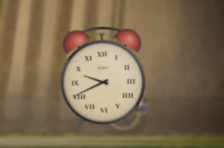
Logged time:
9h41
